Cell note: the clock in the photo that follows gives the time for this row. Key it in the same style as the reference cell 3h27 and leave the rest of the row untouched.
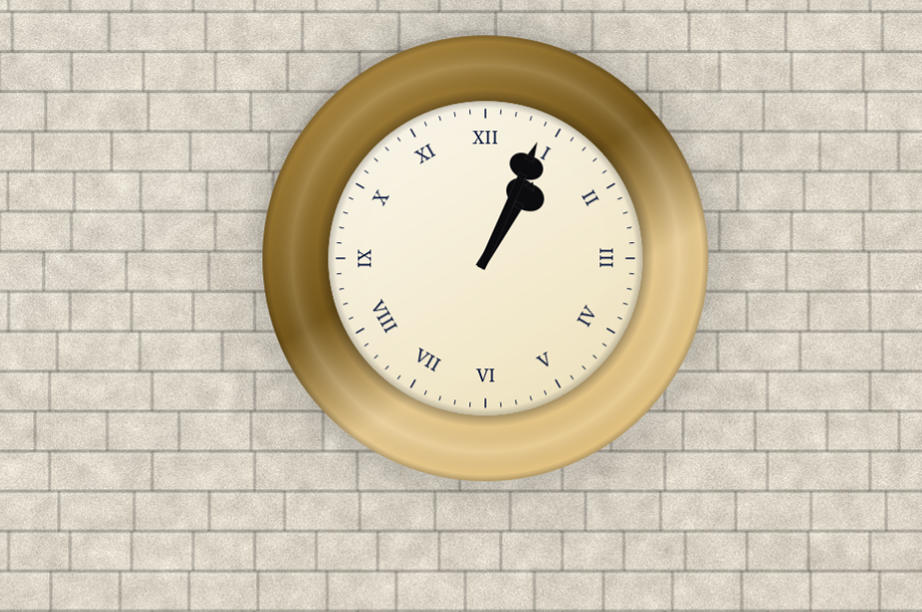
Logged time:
1h04
